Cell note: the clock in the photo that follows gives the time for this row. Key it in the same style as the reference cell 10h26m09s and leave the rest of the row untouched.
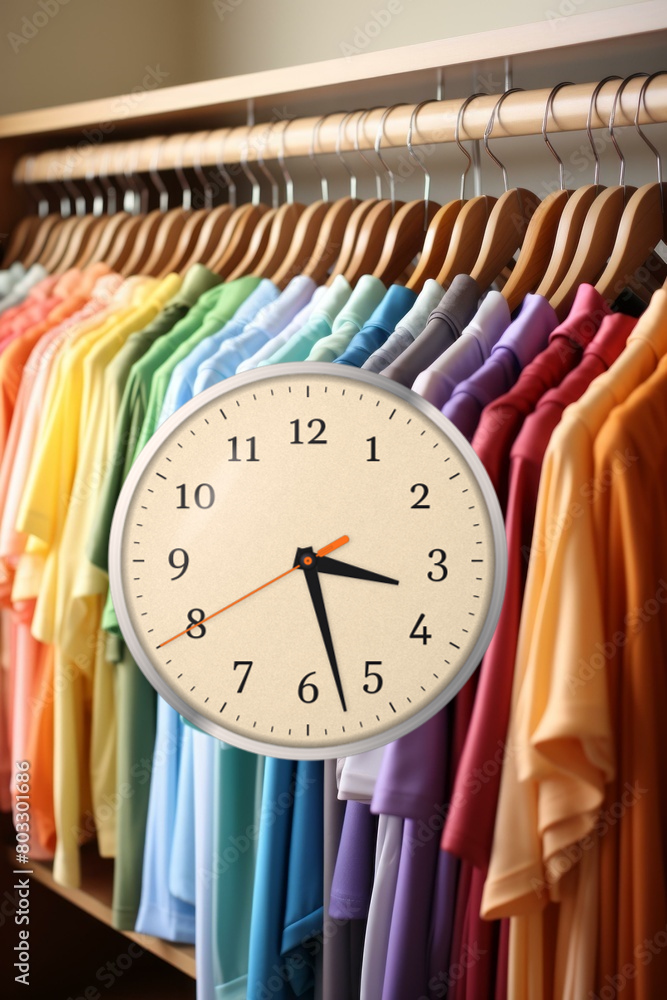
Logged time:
3h27m40s
